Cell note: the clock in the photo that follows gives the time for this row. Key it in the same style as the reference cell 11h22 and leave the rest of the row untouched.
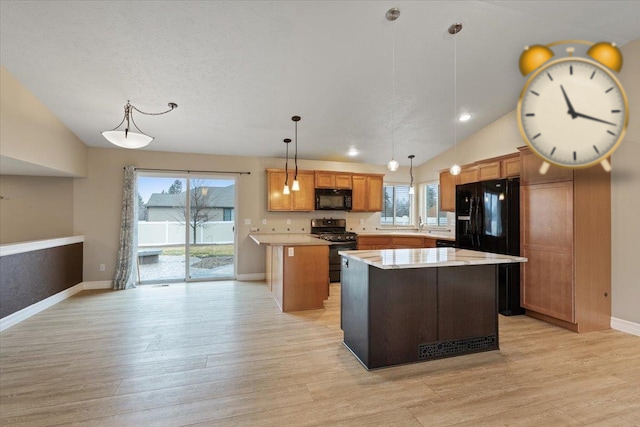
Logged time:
11h18
